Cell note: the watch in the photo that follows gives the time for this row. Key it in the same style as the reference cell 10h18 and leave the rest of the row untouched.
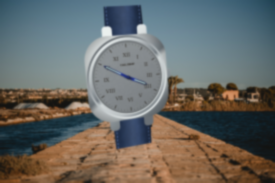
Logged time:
3h50
